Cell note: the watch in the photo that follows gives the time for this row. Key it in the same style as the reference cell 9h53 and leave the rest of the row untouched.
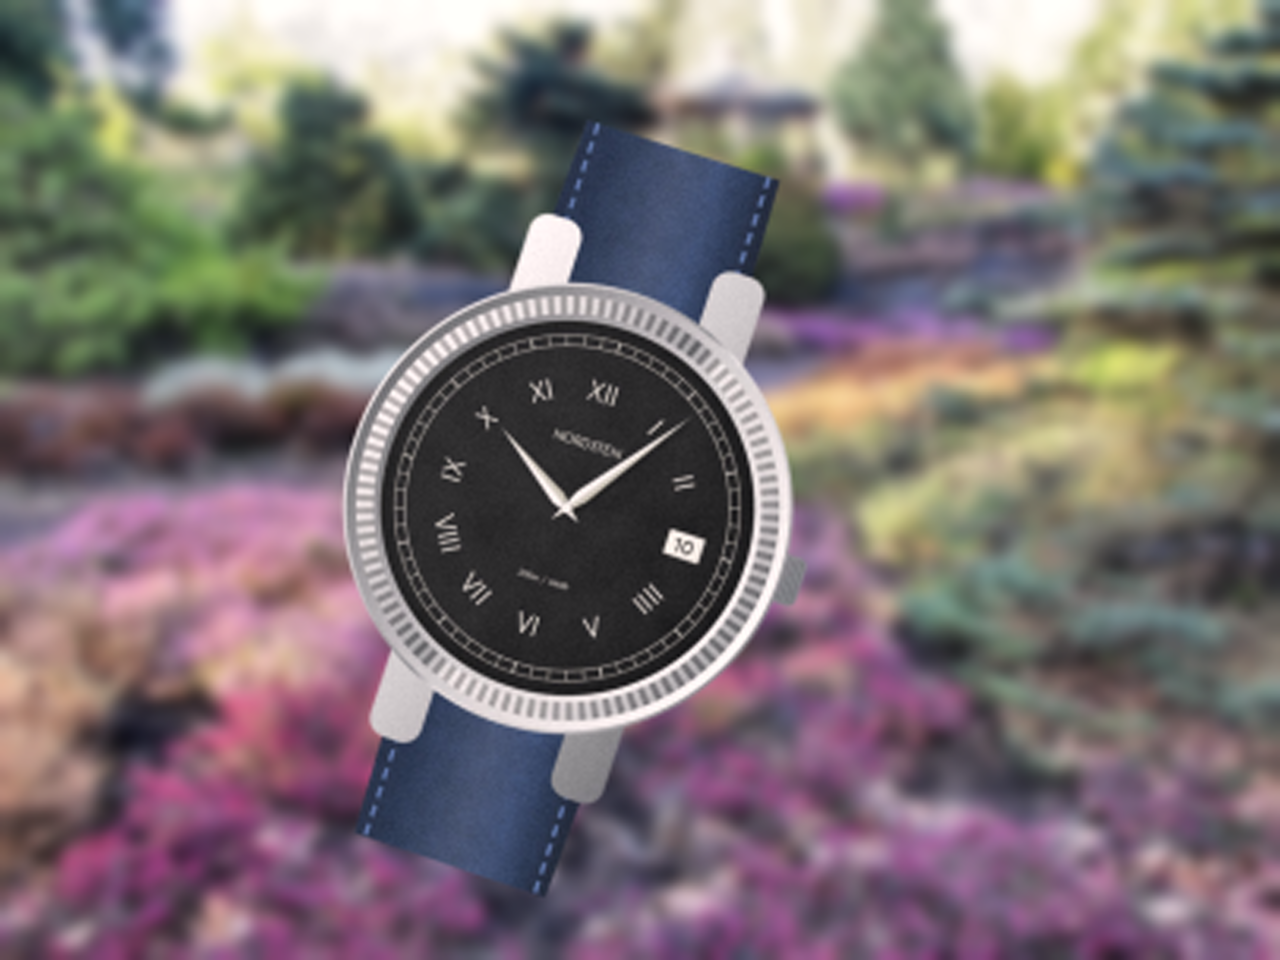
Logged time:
10h06
